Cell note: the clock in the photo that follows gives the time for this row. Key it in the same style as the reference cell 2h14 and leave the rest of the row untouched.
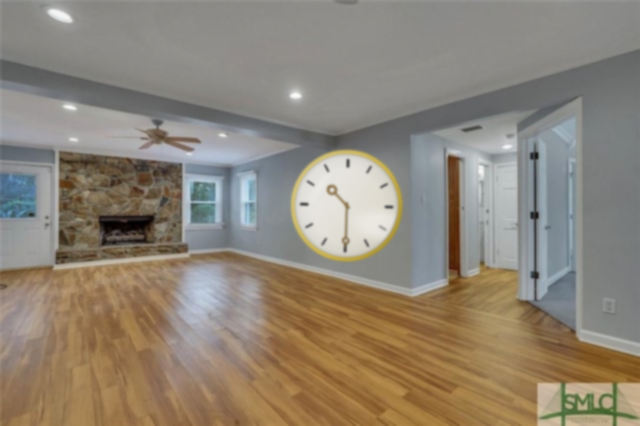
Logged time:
10h30
